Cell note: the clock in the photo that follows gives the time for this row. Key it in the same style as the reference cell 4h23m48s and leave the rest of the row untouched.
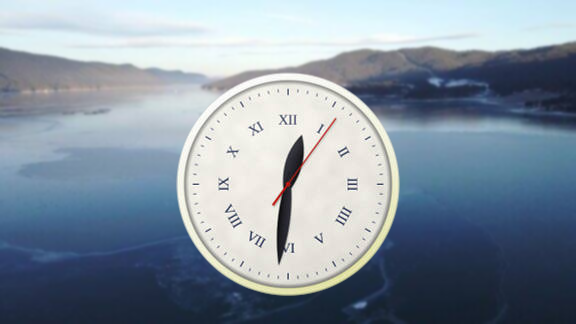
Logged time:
12h31m06s
